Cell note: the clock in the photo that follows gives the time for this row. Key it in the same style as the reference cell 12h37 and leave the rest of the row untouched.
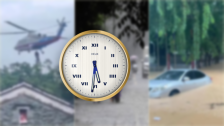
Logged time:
5h31
